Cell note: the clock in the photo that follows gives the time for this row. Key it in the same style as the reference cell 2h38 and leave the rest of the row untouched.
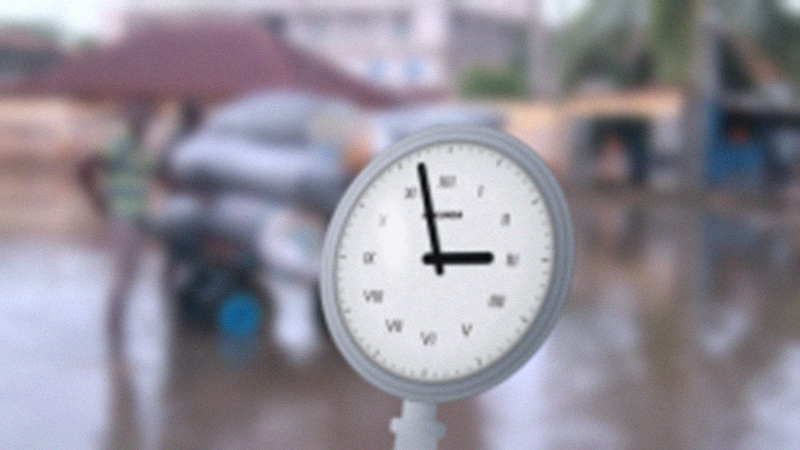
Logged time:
2h57
